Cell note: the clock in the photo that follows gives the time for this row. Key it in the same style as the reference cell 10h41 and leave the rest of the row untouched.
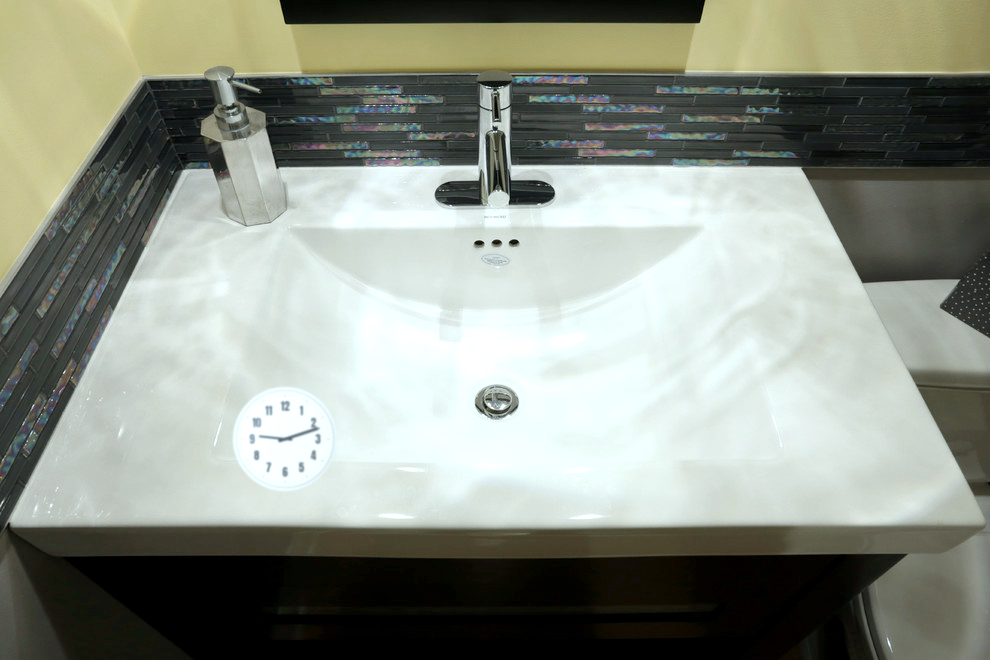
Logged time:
9h12
